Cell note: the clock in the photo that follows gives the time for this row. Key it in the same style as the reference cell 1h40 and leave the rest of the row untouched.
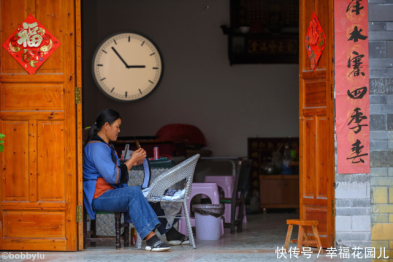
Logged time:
2h53
